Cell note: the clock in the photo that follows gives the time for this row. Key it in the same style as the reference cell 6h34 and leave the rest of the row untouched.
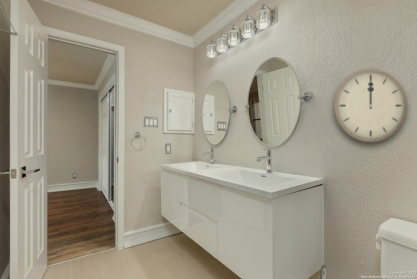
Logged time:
12h00
